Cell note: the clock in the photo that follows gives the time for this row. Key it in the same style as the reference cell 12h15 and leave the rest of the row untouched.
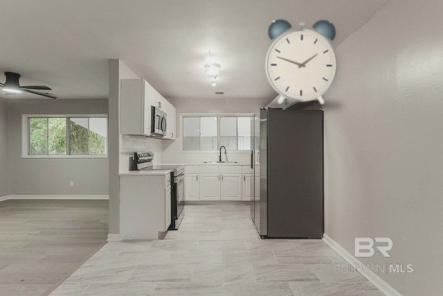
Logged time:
1h48
